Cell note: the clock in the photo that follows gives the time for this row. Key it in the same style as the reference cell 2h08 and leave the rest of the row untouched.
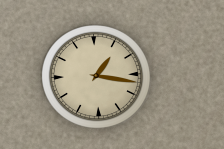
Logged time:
1h17
